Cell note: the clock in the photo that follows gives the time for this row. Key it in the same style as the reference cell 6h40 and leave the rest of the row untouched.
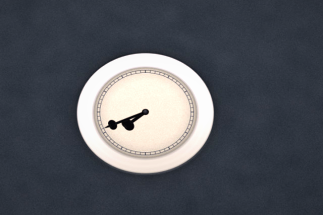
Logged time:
7h41
